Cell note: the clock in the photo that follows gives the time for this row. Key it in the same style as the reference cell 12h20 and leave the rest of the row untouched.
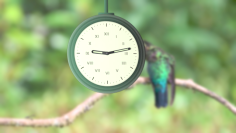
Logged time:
9h13
